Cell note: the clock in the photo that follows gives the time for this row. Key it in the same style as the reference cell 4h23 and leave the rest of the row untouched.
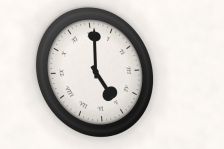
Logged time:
5h01
